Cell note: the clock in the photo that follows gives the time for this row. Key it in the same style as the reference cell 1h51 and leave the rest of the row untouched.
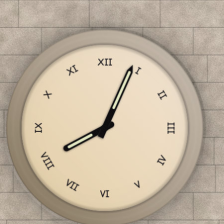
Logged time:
8h04
